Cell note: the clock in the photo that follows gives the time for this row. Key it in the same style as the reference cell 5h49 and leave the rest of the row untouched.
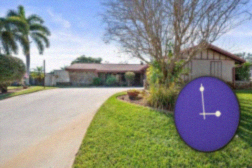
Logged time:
2h59
